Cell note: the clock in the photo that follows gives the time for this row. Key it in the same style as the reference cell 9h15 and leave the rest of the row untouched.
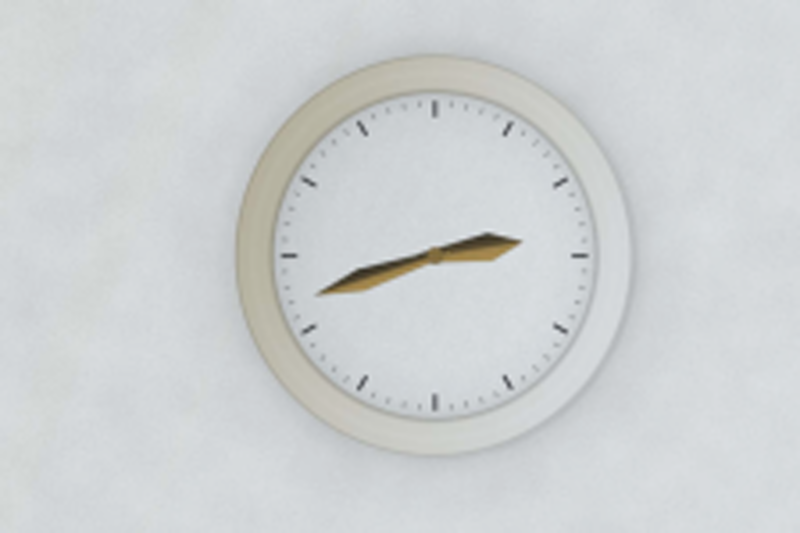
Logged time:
2h42
